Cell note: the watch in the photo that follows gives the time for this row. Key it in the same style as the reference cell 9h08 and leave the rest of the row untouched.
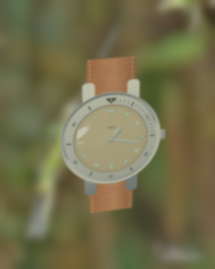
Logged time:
1h17
